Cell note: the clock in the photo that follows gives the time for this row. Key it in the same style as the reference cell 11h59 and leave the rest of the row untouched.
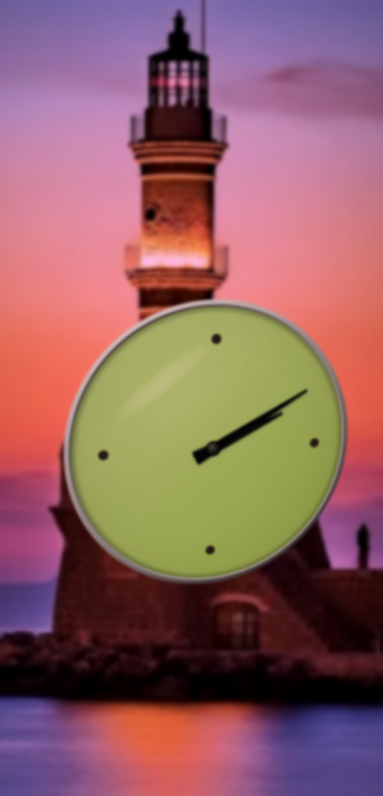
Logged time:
2h10
